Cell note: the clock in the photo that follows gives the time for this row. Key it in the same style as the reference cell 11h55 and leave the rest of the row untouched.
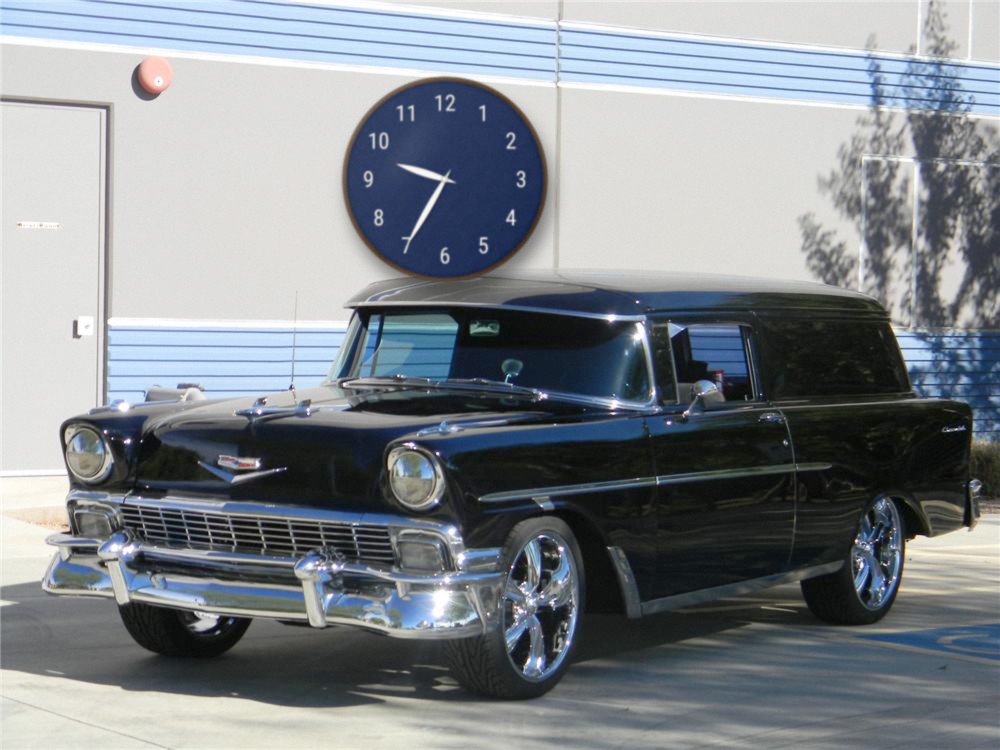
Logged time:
9h35
